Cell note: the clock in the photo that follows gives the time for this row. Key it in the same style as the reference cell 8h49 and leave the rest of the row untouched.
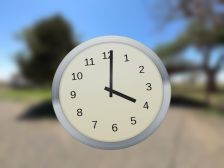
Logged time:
4h01
